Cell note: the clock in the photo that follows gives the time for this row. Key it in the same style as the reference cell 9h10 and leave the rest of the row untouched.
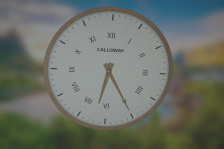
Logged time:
6h25
